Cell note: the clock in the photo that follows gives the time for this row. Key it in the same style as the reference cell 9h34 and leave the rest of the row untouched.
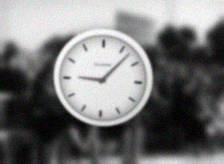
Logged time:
9h07
